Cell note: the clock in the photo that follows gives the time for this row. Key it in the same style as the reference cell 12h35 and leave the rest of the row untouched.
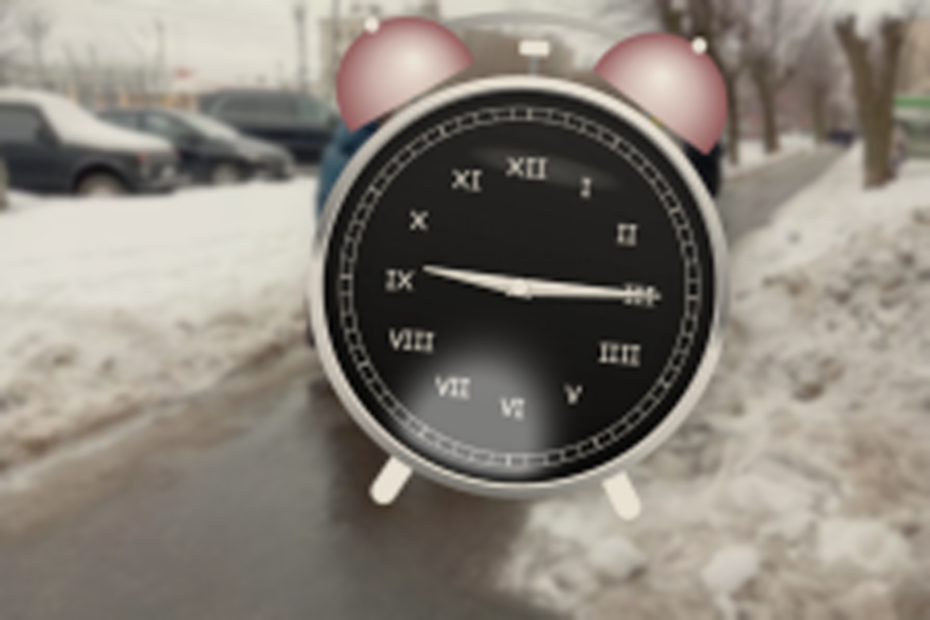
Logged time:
9h15
